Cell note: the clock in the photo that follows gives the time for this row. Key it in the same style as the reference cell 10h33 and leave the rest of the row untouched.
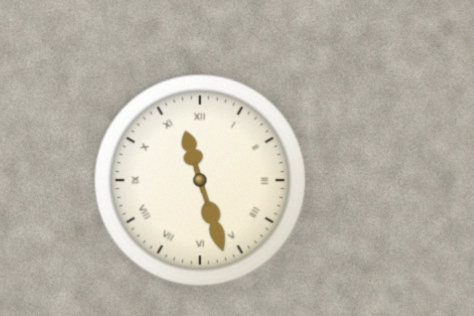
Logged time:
11h27
